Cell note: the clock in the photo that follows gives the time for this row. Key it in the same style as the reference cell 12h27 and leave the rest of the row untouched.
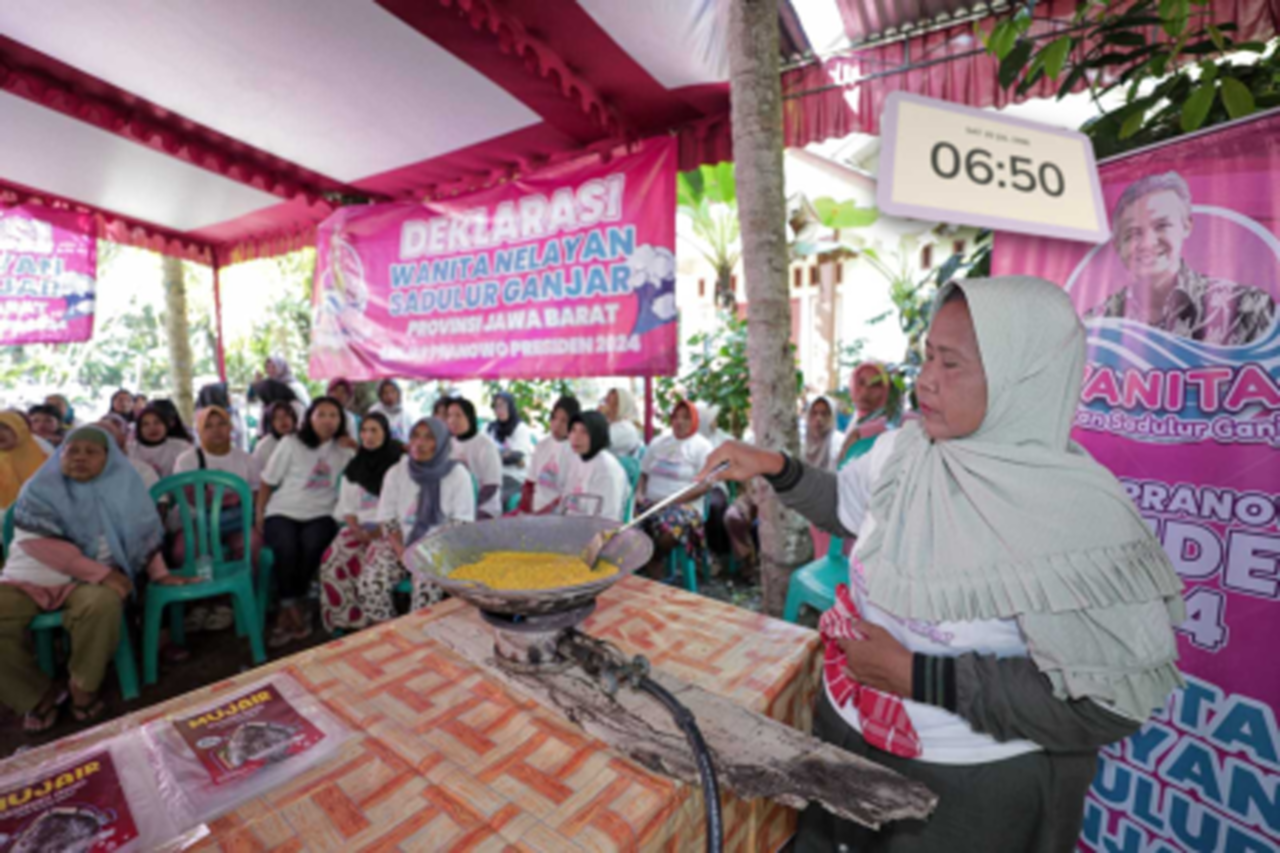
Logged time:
6h50
